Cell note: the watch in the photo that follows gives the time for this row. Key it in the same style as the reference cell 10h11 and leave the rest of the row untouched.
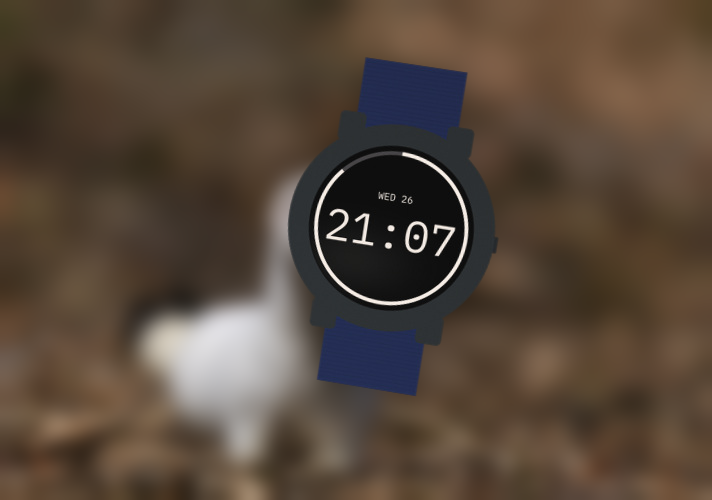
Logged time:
21h07
